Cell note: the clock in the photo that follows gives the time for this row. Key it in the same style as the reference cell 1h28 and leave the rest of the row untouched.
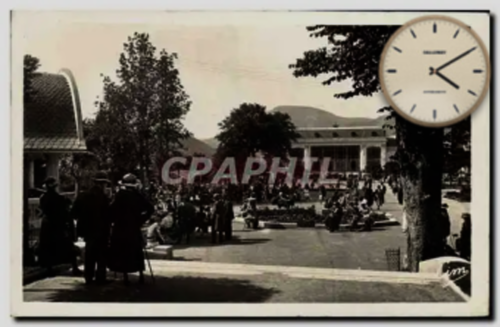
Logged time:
4h10
